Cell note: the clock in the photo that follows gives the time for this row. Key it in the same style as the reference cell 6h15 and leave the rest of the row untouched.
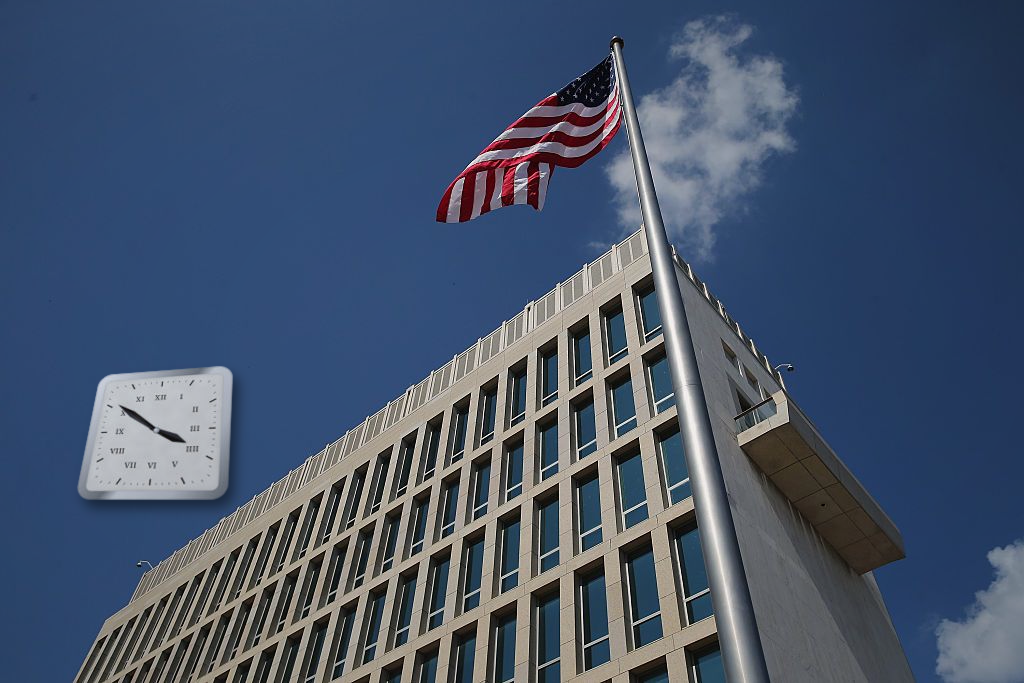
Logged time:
3h51
